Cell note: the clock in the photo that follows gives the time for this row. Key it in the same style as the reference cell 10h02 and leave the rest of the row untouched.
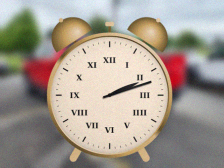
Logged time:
2h12
